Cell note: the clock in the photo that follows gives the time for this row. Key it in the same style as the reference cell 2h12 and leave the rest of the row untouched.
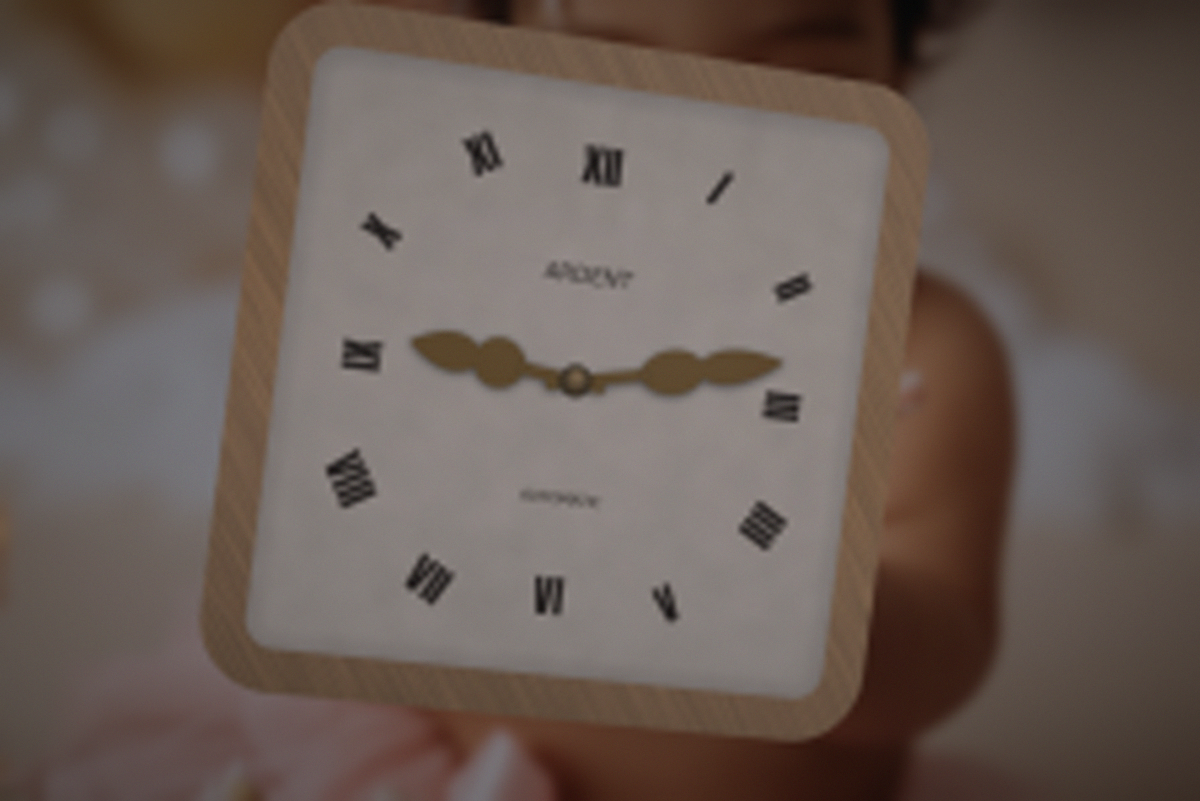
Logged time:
9h13
